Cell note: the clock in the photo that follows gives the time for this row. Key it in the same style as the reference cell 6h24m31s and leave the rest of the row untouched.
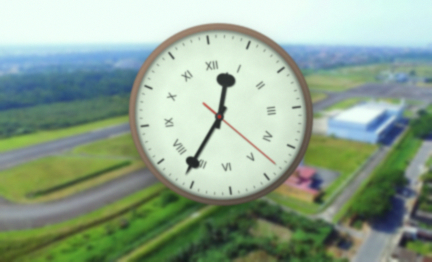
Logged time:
12h36m23s
